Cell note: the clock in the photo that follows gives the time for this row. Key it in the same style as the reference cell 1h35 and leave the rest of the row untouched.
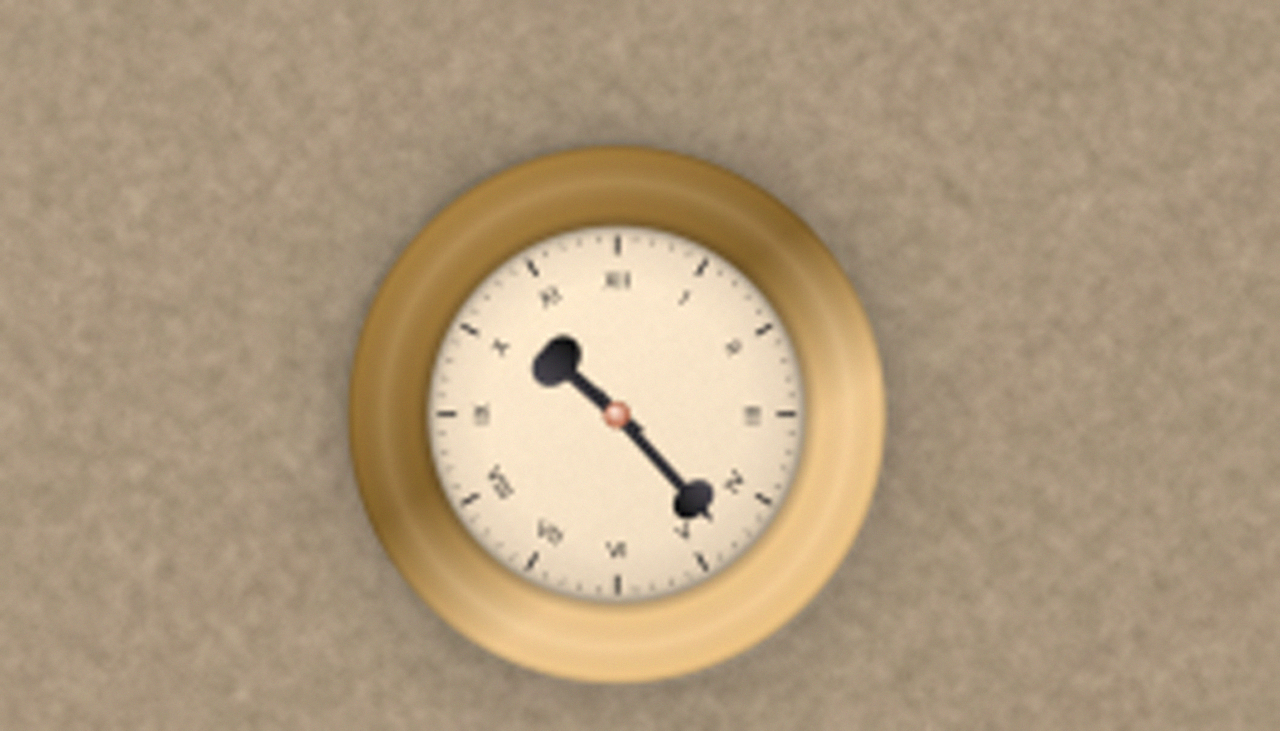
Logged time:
10h23
